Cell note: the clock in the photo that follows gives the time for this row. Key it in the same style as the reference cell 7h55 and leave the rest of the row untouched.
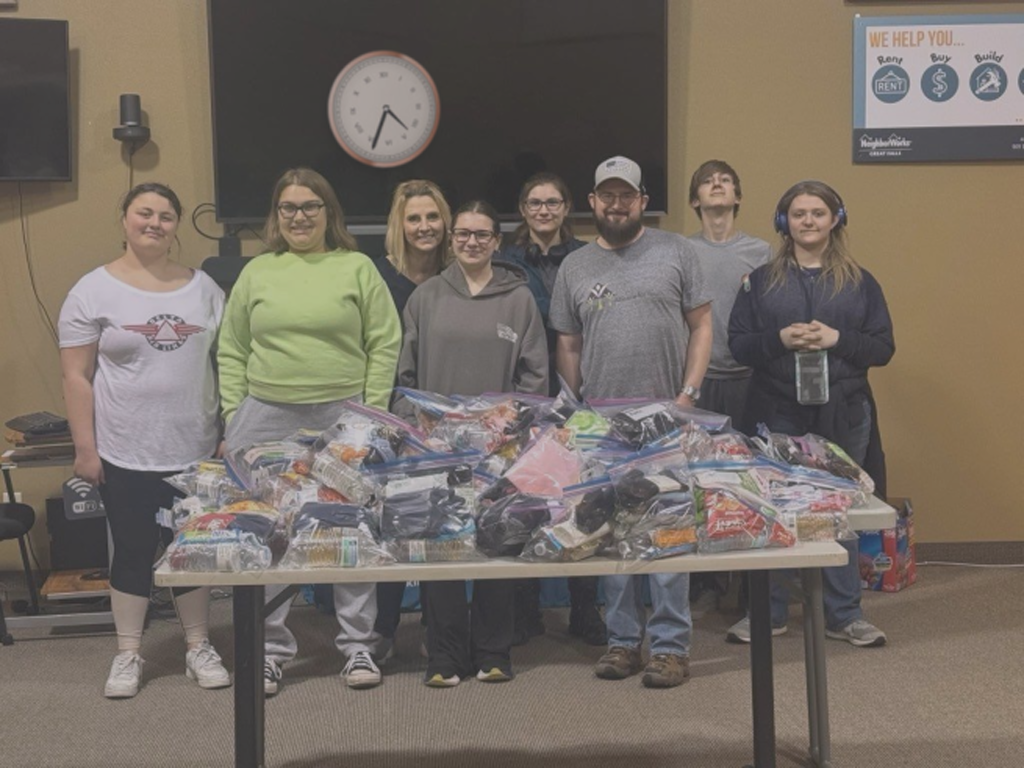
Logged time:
4h34
